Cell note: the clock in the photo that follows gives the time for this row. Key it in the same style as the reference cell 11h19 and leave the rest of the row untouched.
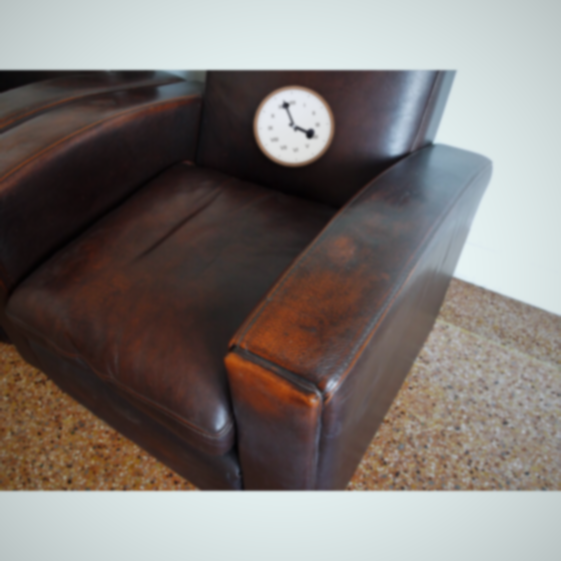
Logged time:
3h57
